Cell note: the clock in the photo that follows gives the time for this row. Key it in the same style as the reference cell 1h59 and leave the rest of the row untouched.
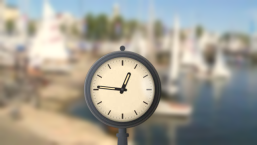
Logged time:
12h46
